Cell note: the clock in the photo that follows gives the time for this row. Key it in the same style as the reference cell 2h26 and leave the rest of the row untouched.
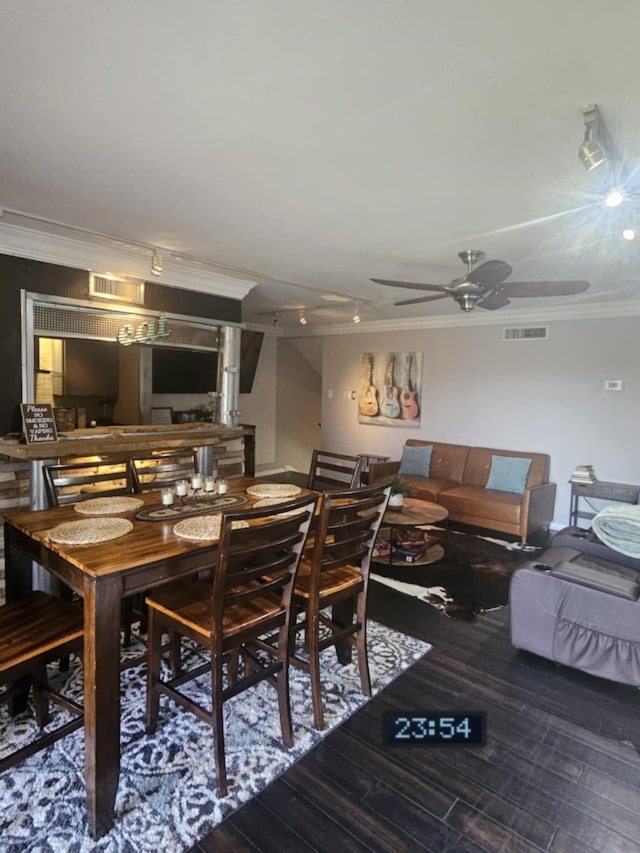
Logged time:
23h54
